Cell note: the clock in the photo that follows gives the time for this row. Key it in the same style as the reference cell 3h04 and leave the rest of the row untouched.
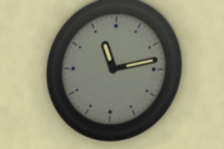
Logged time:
11h13
